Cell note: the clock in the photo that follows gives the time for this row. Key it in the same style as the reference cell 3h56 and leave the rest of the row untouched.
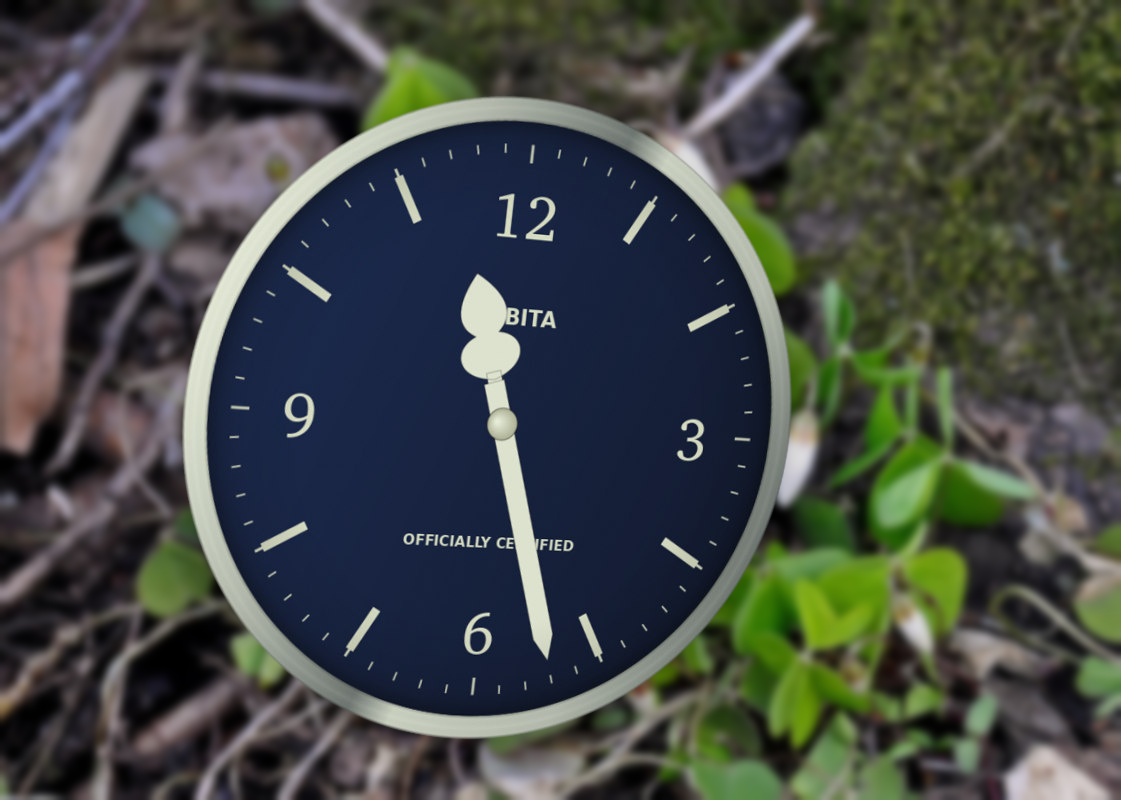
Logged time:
11h27
